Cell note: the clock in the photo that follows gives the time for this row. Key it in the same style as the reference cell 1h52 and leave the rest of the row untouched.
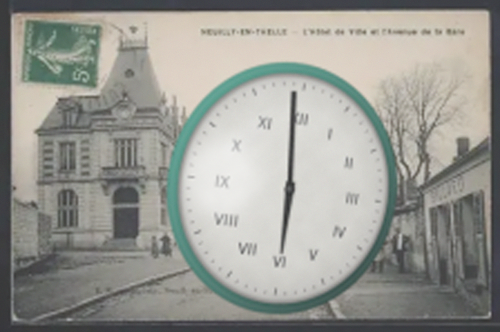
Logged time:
5h59
